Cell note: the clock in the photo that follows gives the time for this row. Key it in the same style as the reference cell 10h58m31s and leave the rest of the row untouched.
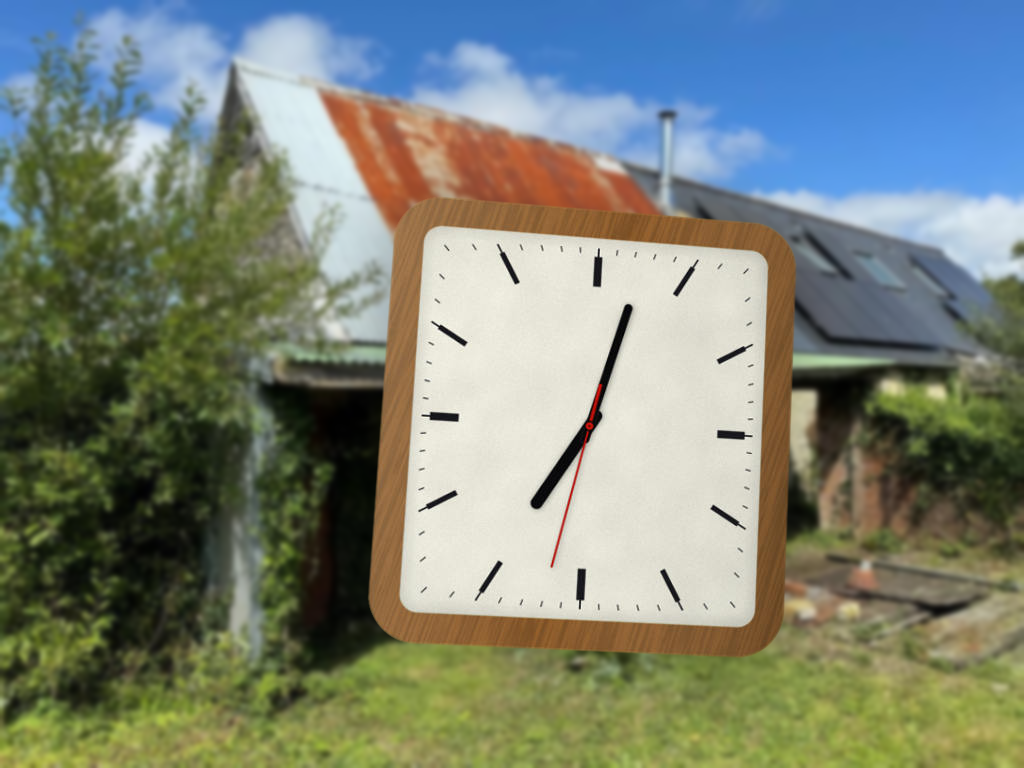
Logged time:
7h02m32s
